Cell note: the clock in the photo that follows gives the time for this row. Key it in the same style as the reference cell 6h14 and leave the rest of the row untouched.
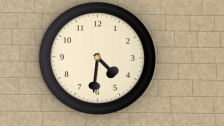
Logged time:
4h31
